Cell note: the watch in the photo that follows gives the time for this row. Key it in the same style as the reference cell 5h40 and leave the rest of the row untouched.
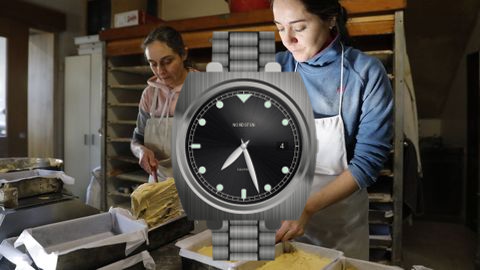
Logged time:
7h27
